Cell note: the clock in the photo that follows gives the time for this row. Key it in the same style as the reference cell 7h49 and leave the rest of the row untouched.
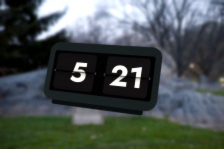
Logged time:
5h21
